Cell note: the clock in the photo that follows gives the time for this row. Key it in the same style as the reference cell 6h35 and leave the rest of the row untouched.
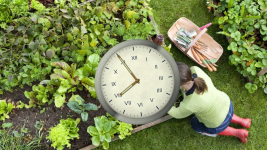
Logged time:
7h55
